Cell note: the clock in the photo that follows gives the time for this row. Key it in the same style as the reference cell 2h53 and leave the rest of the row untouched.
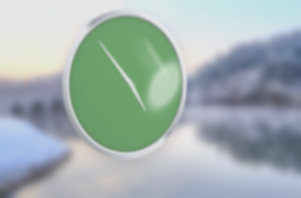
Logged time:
4h53
